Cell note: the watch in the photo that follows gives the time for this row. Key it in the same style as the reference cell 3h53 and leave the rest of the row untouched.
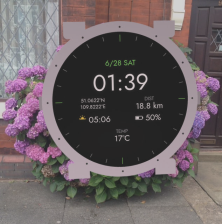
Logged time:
1h39
